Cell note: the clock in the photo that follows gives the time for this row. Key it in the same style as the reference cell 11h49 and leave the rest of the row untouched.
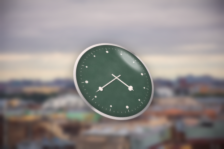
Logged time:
4h41
